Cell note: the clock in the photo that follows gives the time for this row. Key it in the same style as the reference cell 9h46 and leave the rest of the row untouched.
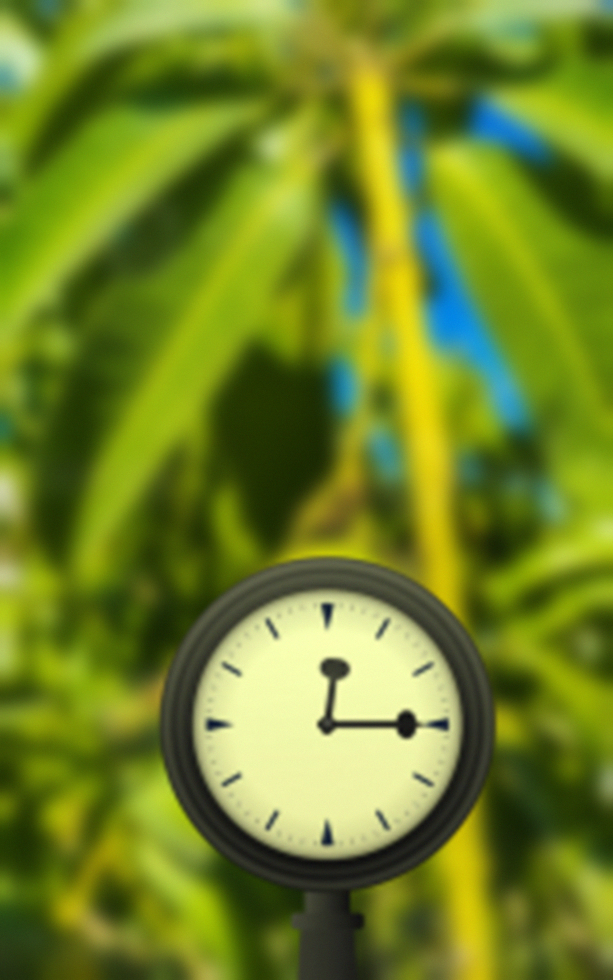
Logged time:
12h15
